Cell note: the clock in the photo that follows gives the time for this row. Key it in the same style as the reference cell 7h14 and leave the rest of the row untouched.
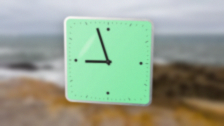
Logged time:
8h57
